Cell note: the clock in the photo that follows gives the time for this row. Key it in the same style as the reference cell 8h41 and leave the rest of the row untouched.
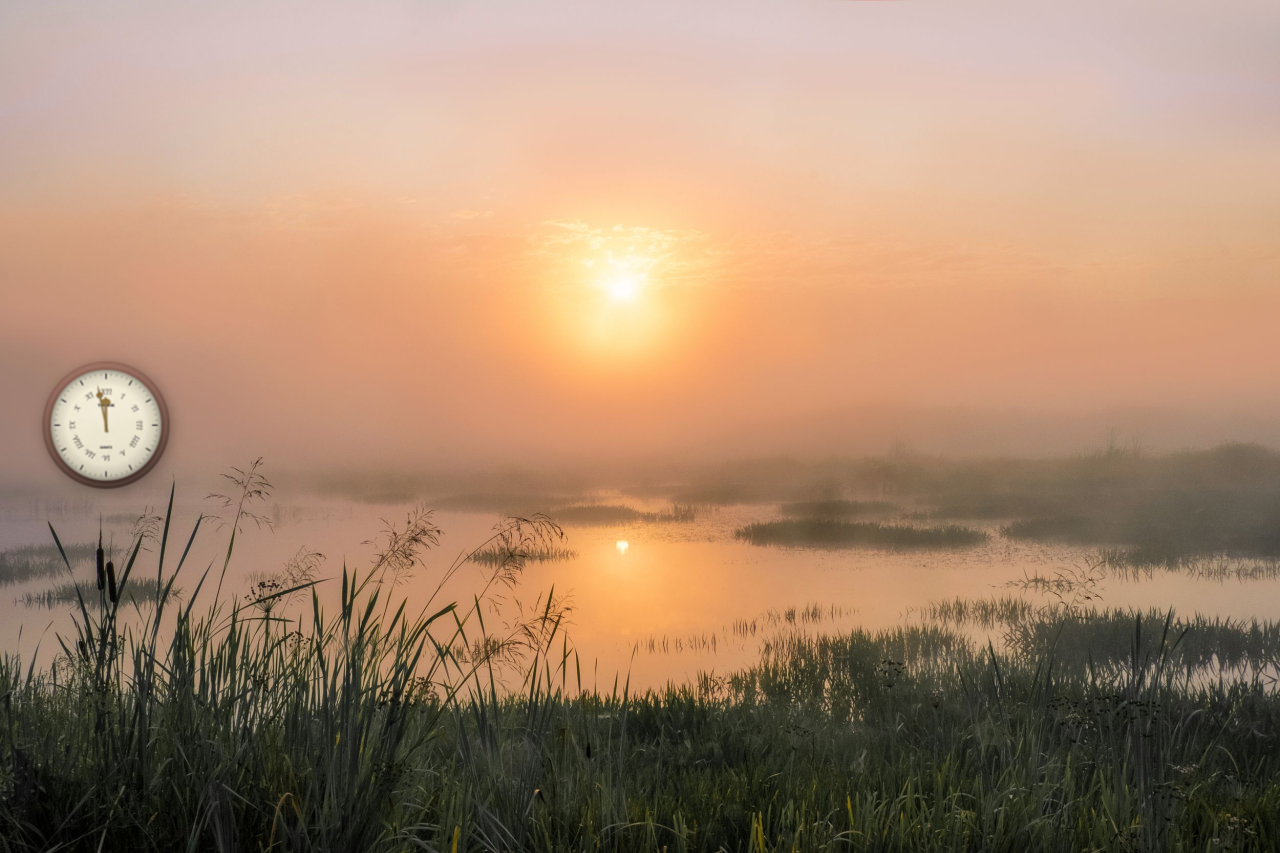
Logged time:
11h58
